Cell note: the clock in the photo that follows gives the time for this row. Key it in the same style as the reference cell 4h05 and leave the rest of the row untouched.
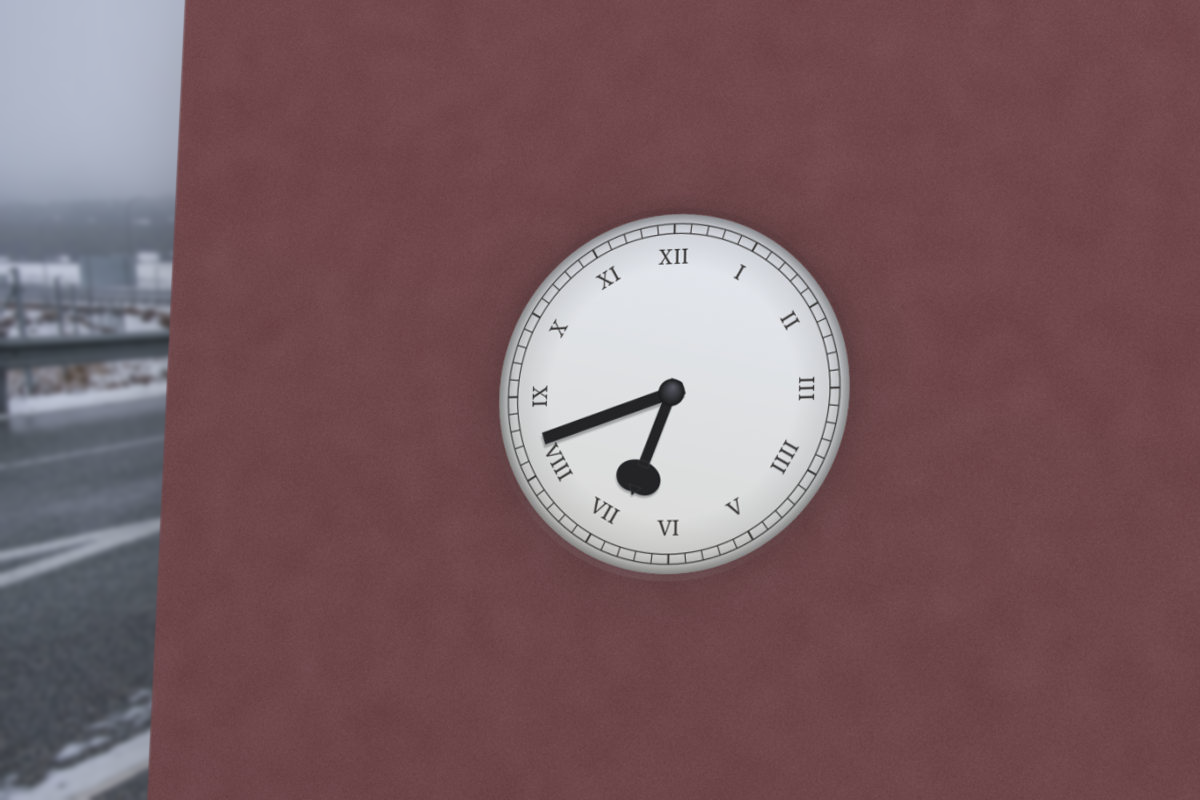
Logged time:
6h42
